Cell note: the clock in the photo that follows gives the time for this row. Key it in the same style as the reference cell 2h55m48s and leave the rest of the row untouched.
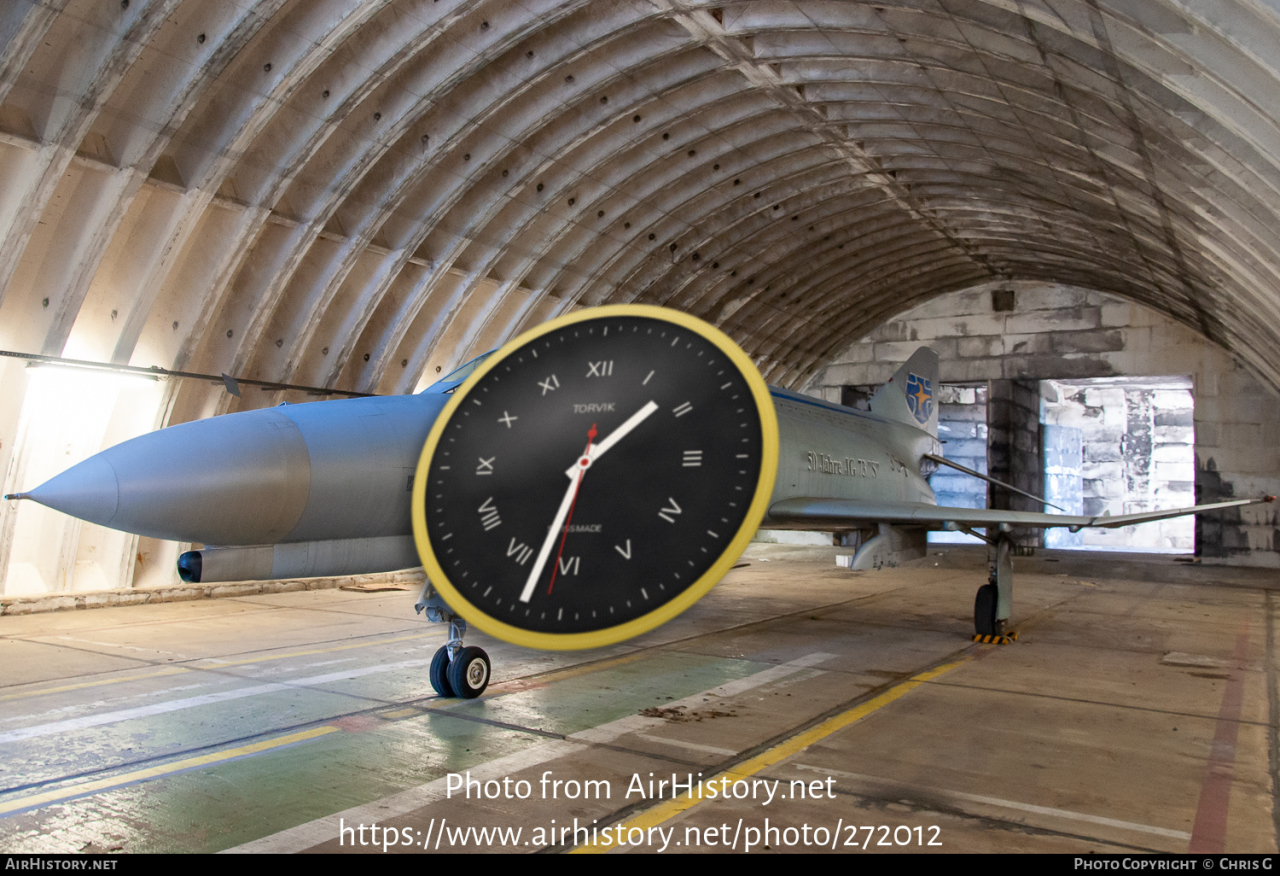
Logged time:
1h32m31s
